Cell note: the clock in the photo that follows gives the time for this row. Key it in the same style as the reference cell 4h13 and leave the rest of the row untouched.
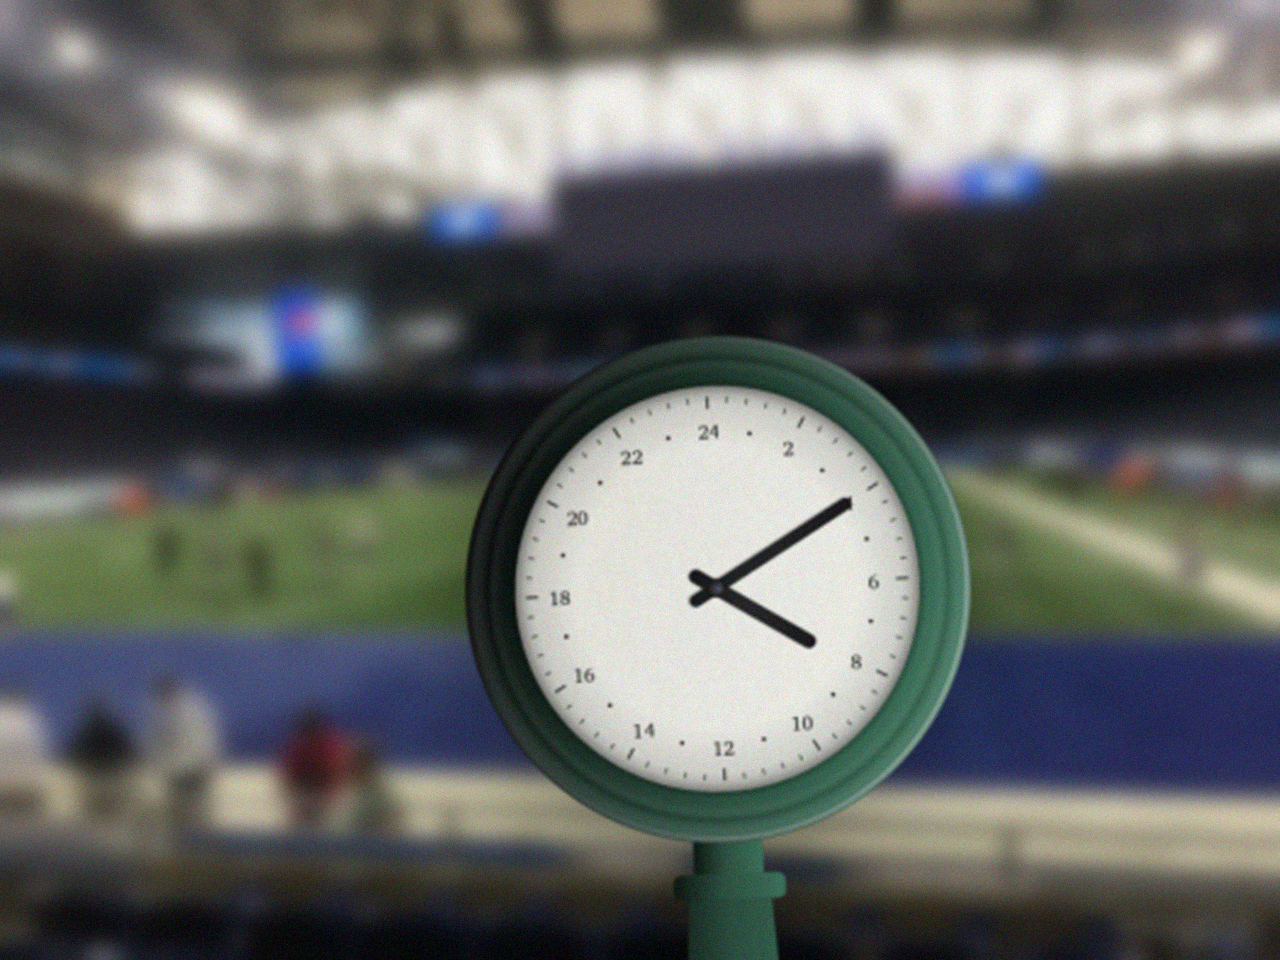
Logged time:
8h10
